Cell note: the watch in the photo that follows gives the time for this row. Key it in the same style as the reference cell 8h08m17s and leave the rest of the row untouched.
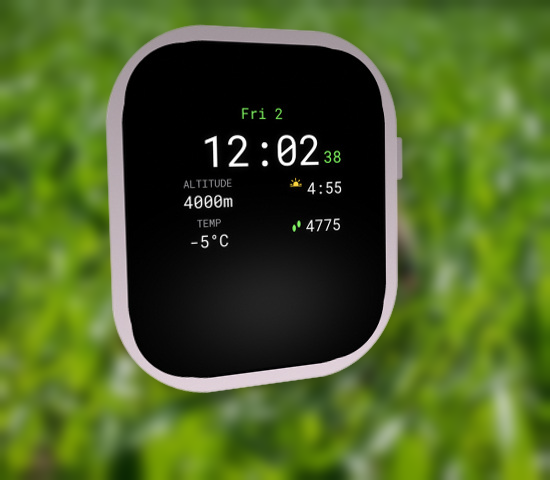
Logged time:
12h02m38s
